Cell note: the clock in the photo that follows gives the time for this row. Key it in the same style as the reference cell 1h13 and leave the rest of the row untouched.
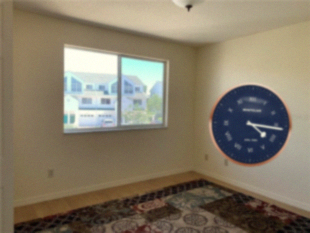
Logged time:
4h16
